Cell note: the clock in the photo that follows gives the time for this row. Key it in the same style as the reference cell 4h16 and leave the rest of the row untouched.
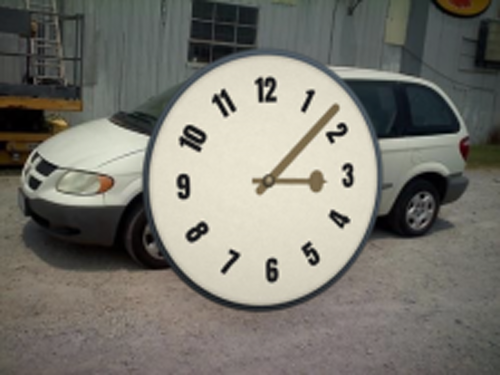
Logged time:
3h08
